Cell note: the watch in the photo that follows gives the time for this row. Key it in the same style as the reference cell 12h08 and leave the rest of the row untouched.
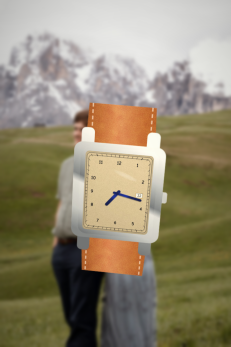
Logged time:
7h17
